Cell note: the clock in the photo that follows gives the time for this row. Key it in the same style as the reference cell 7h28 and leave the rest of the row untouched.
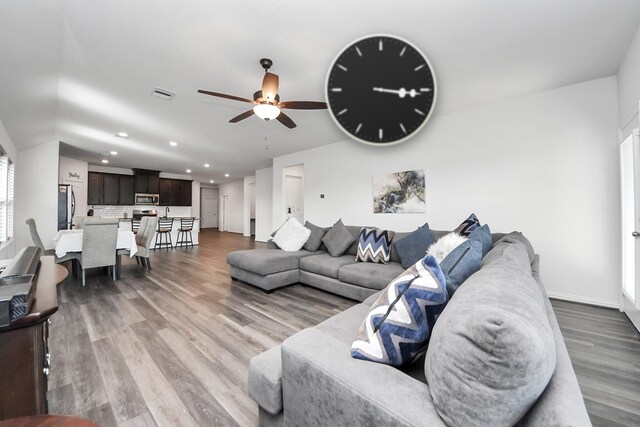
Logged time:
3h16
